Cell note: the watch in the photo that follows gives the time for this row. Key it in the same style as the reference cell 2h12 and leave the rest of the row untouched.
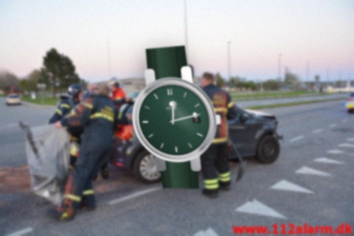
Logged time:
12h13
